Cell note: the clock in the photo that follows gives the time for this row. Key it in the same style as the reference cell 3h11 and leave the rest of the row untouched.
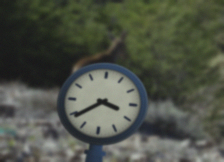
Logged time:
3h39
